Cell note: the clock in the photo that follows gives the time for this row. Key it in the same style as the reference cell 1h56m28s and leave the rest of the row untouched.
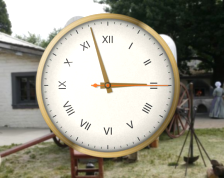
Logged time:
2h57m15s
